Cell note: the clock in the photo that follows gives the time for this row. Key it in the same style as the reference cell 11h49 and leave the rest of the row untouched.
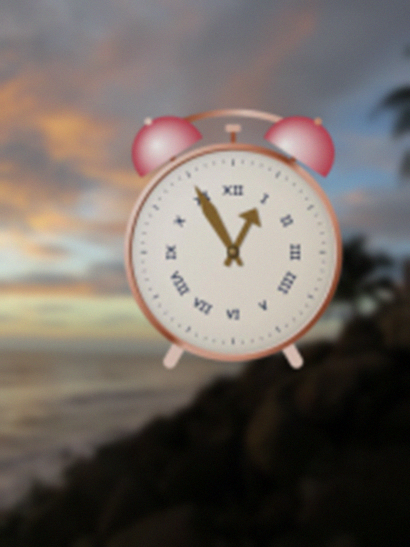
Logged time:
12h55
